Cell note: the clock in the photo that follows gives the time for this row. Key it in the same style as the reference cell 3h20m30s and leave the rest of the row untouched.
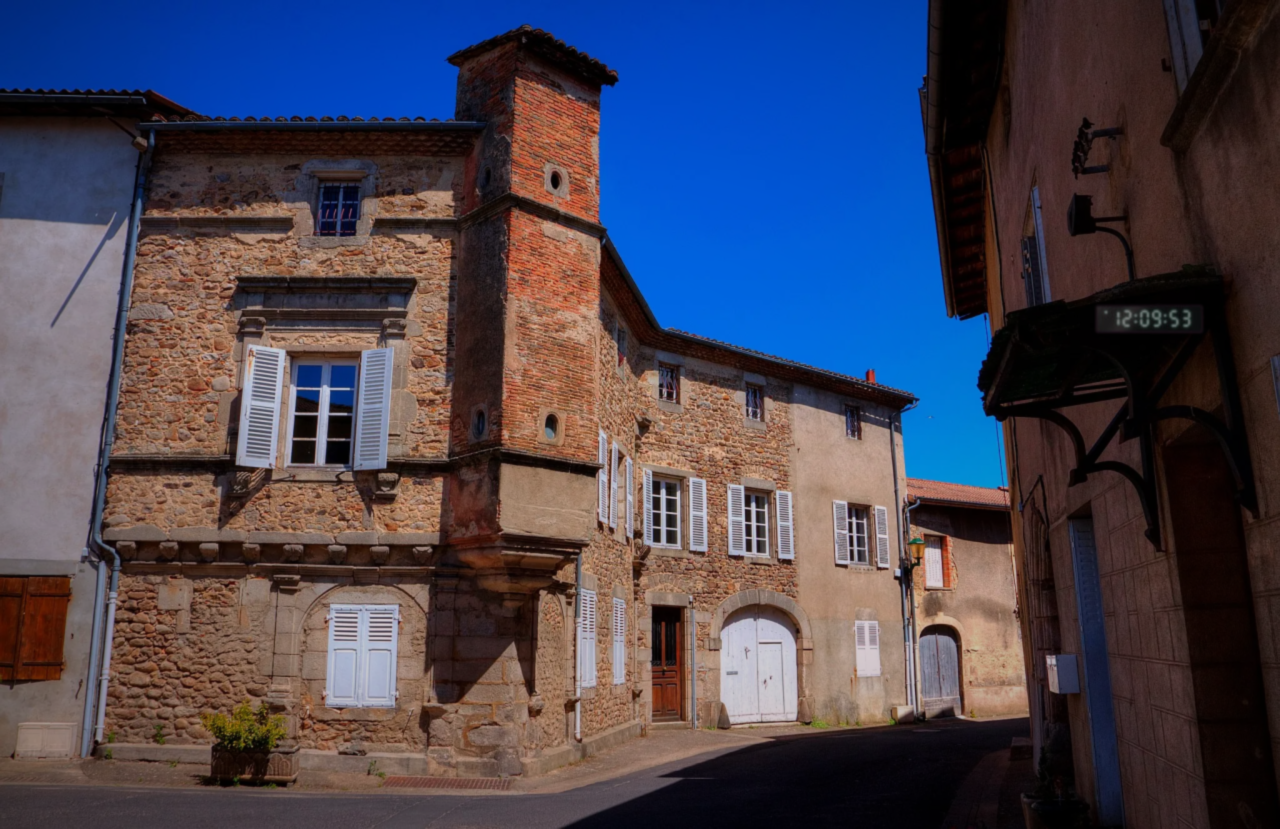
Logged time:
12h09m53s
